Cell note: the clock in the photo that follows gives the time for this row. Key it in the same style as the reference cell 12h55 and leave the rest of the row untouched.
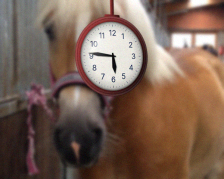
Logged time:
5h46
